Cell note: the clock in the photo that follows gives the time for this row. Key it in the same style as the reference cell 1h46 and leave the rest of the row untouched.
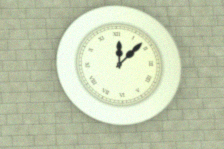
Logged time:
12h08
